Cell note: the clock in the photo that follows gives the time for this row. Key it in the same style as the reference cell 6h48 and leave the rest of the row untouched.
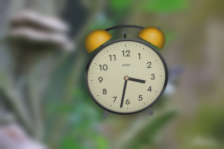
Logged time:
3h32
